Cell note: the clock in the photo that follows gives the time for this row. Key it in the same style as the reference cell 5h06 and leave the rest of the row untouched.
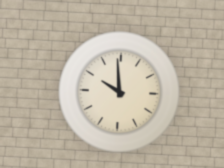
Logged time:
9h59
